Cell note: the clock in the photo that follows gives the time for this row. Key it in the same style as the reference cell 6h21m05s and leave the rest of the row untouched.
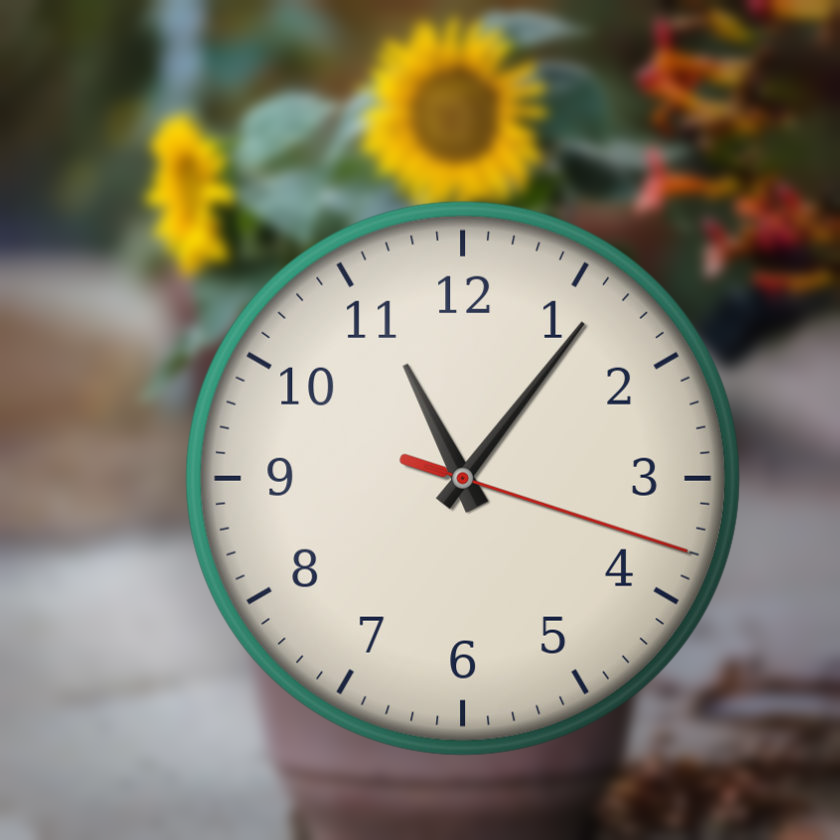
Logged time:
11h06m18s
